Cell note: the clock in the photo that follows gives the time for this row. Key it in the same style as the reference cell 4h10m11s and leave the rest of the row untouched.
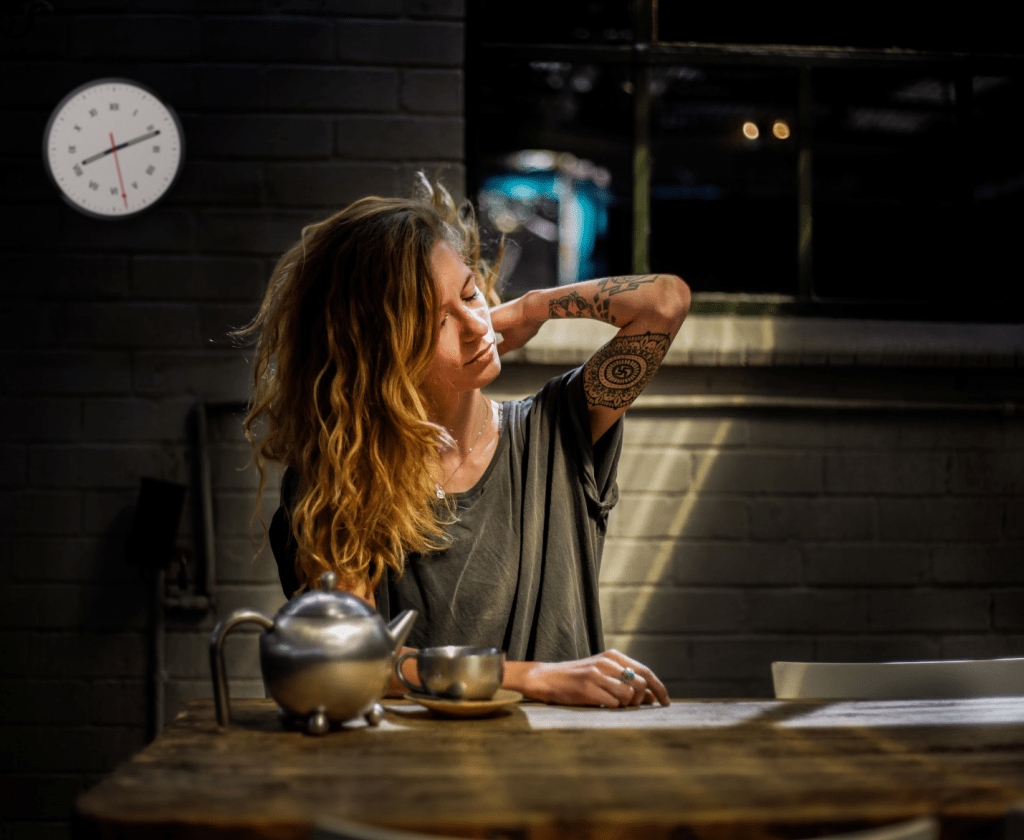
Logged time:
8h11m28s
